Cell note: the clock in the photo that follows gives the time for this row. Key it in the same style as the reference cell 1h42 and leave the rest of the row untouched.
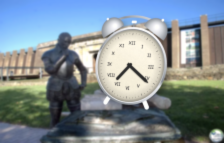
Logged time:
7h21
